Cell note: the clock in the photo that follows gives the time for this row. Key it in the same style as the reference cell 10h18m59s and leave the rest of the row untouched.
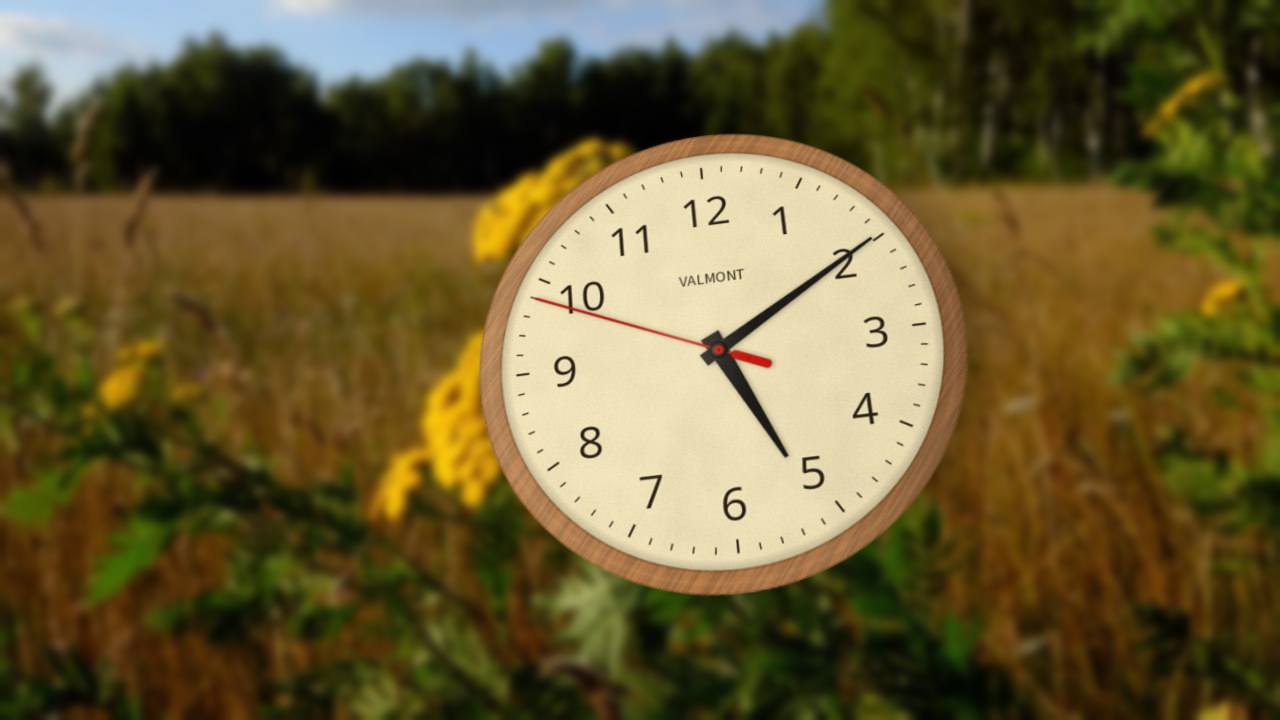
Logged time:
5h09m49s
